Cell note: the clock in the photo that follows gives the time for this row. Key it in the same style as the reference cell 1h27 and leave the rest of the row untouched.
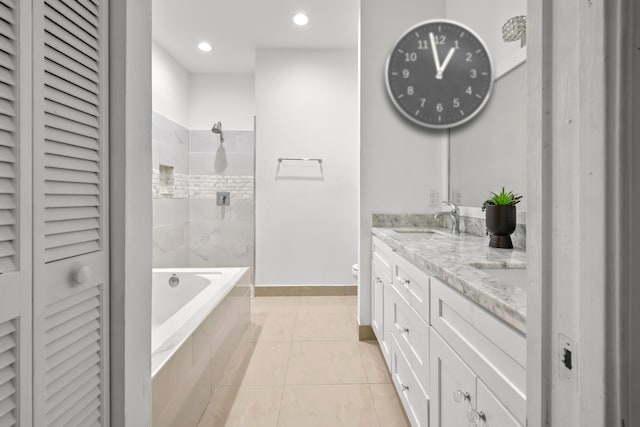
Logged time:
12h58
